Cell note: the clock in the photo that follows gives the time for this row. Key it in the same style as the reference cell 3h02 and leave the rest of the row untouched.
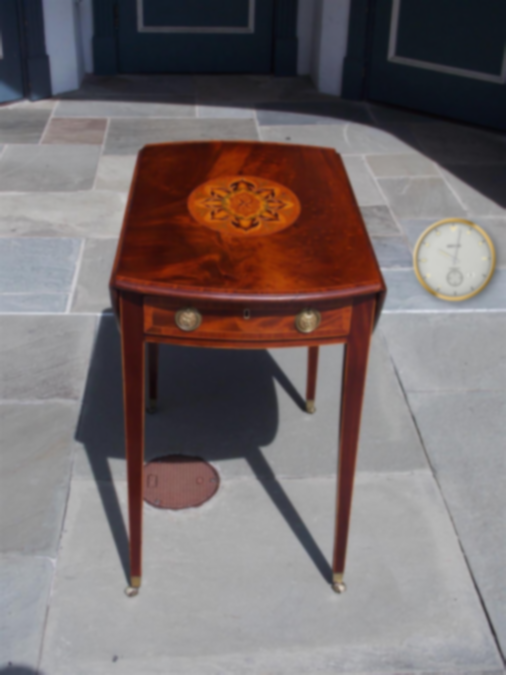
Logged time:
10h02
